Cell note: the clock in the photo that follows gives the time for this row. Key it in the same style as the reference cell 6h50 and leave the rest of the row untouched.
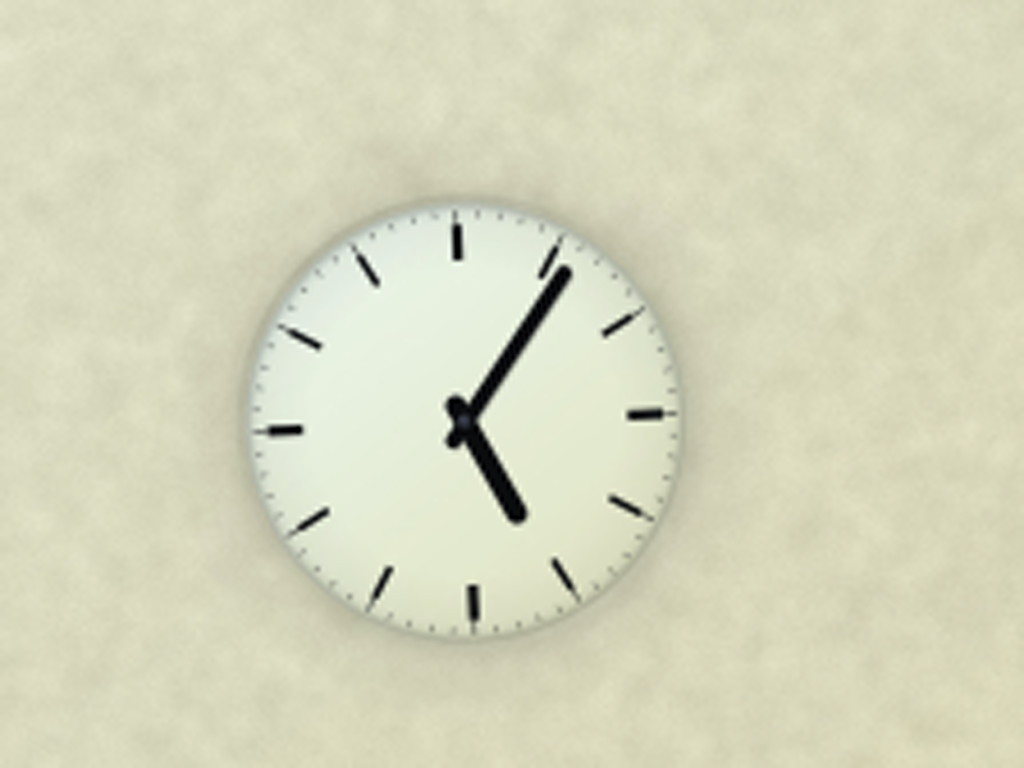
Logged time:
5h06
